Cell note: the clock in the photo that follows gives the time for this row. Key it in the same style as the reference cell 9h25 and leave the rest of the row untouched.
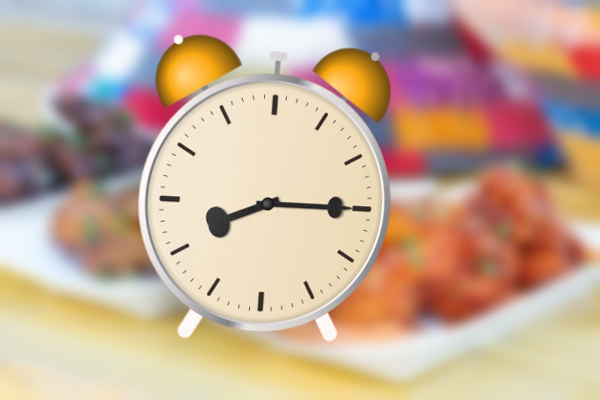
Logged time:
8h15
